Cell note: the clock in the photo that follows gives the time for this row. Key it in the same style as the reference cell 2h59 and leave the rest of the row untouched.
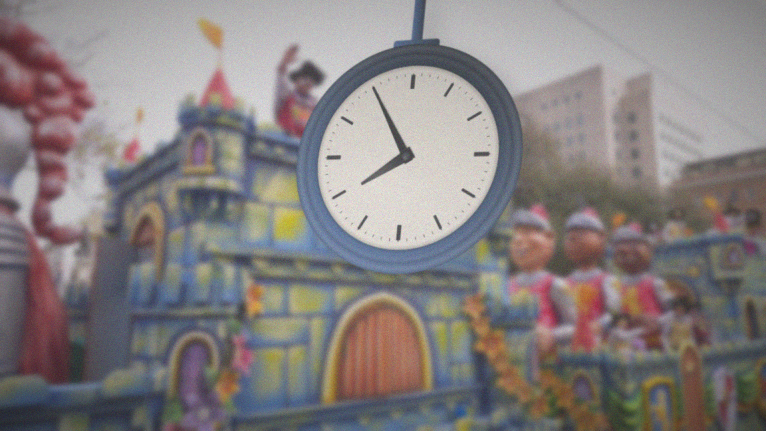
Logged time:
7h55
